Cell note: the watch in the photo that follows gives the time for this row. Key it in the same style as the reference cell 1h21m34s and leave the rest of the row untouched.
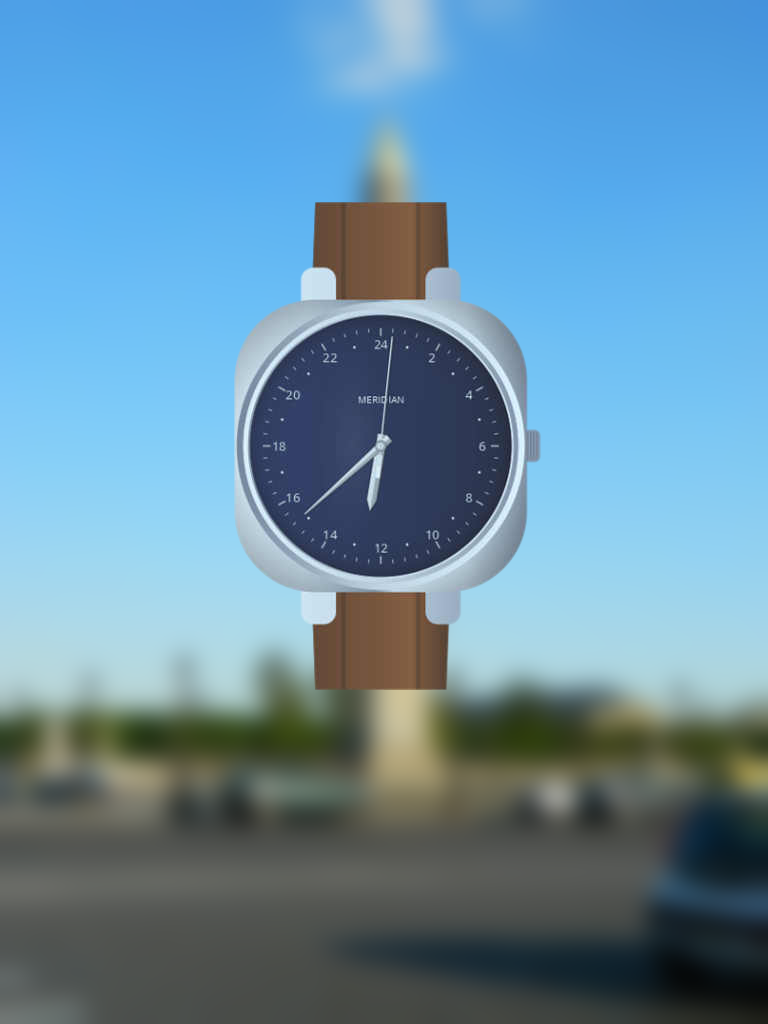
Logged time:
12h38m01s
